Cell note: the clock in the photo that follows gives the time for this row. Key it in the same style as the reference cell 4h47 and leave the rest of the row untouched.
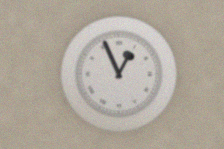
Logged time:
12h56
